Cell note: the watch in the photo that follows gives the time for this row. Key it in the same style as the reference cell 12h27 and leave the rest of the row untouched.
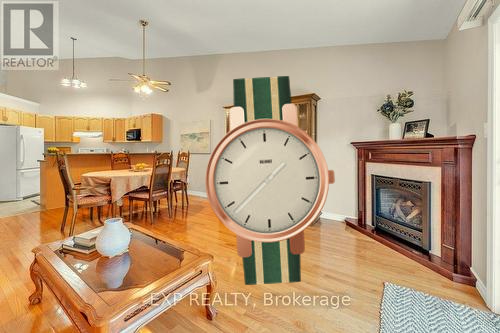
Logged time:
1h38
